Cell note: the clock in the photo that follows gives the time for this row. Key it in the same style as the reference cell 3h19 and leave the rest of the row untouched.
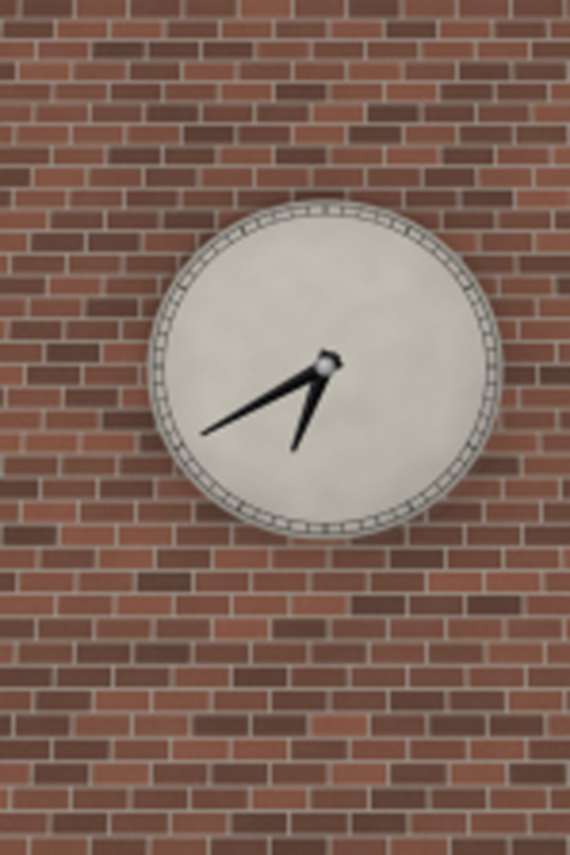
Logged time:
6h40
